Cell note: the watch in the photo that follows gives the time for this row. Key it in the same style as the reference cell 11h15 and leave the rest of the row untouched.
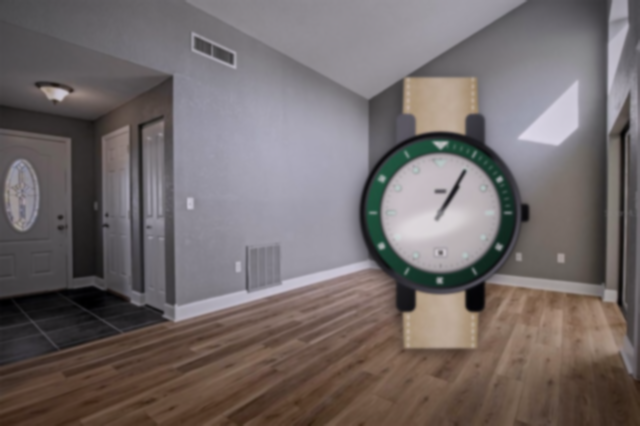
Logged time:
1h05
